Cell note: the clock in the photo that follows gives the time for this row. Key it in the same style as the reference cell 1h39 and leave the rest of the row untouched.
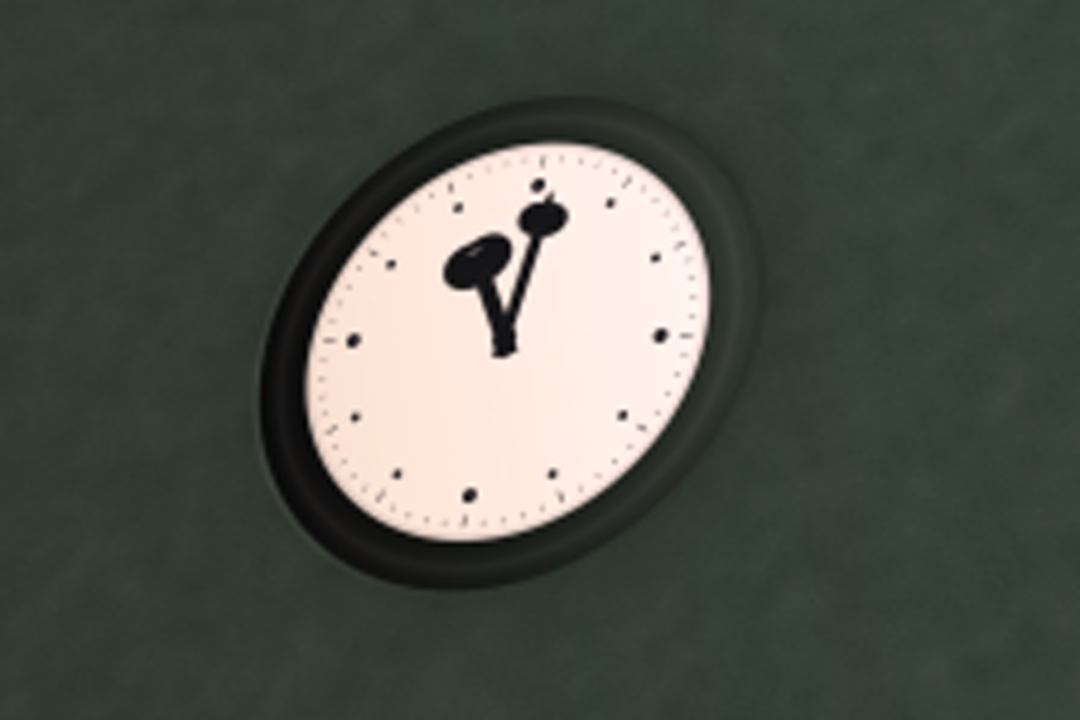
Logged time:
11h01
